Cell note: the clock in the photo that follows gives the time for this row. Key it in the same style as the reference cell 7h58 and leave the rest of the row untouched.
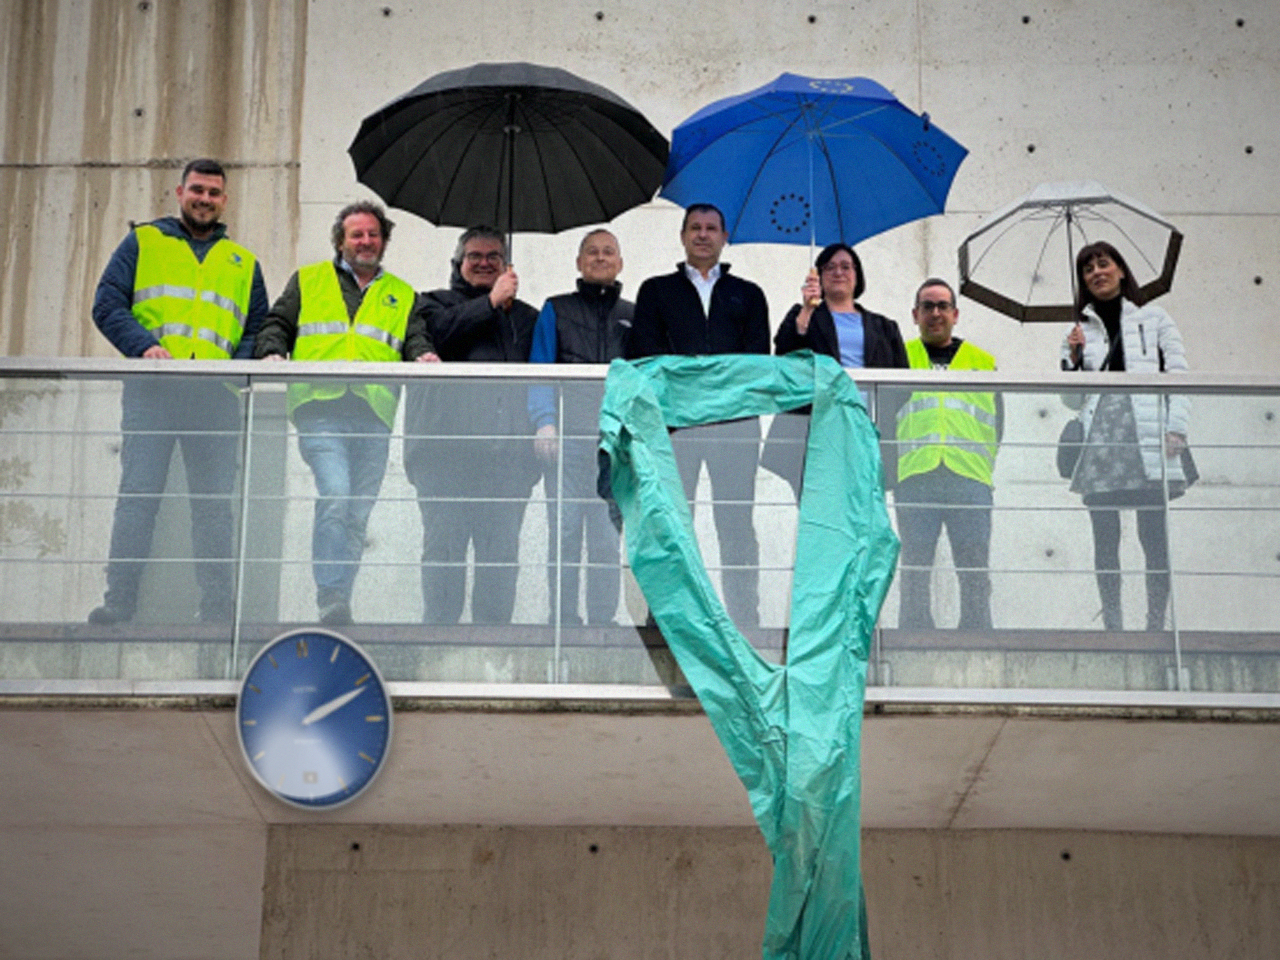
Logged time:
2h11
